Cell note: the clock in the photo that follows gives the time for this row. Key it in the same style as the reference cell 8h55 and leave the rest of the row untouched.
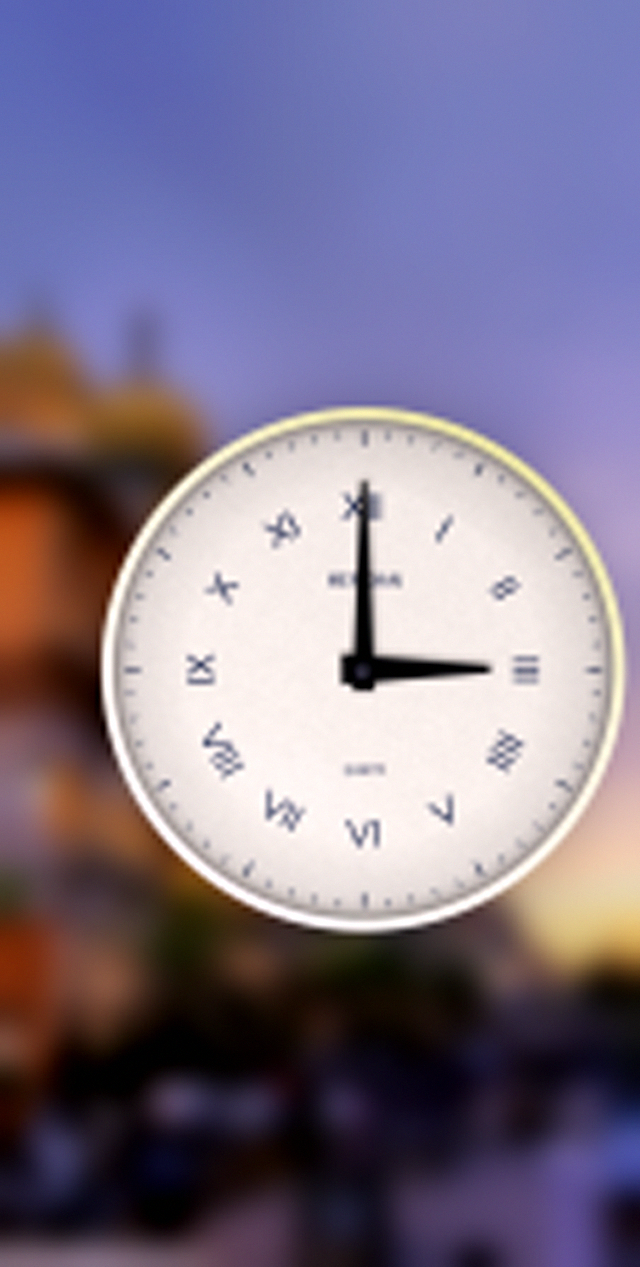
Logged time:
3h00
